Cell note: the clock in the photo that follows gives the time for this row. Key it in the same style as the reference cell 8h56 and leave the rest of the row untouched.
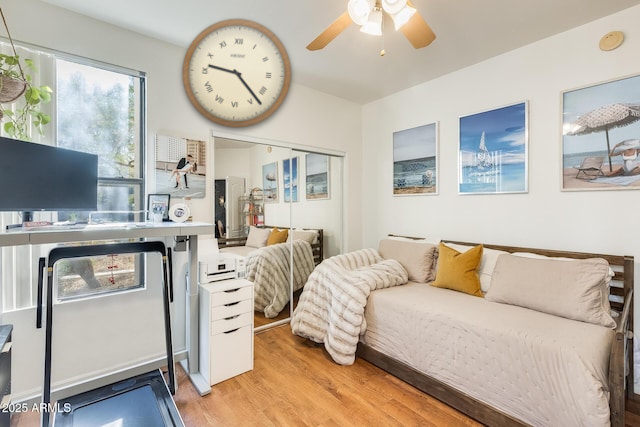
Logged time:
9h23
